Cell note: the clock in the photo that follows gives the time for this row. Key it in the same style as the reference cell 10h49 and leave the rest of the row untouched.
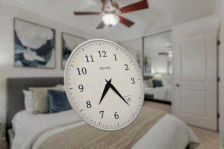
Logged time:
7h24
